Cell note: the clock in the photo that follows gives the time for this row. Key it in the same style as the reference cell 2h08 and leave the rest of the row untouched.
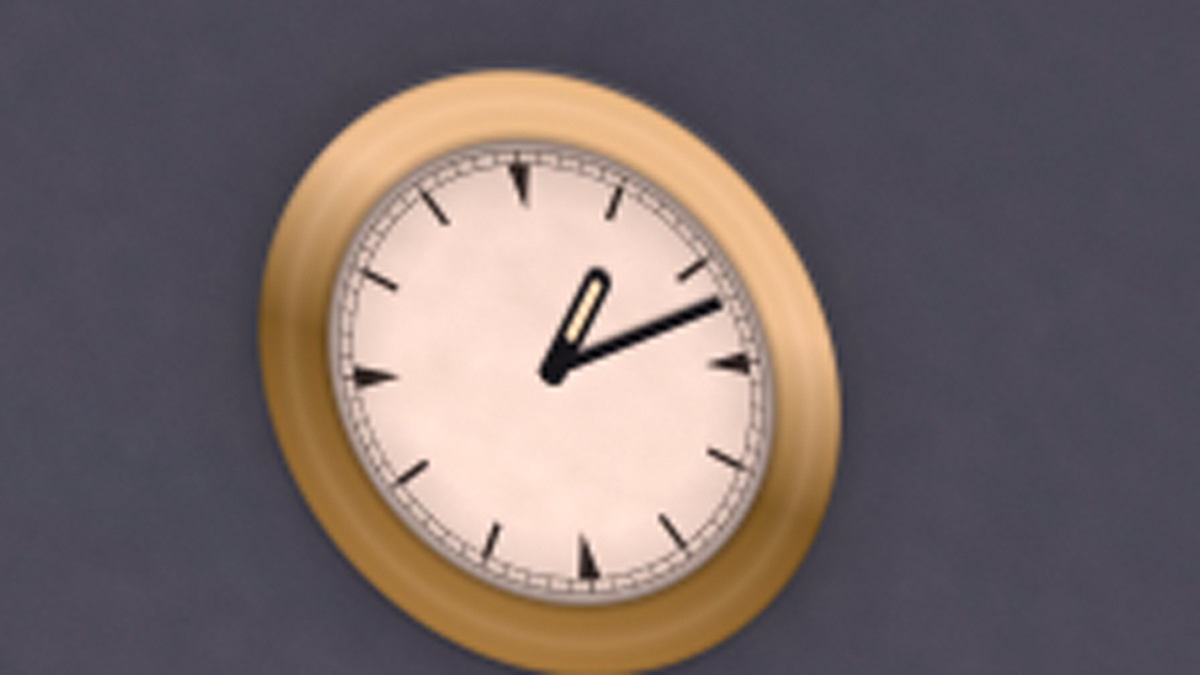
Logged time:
1h12
